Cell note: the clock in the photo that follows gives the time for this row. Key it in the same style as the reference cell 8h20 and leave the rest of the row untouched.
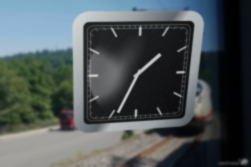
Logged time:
1h34
